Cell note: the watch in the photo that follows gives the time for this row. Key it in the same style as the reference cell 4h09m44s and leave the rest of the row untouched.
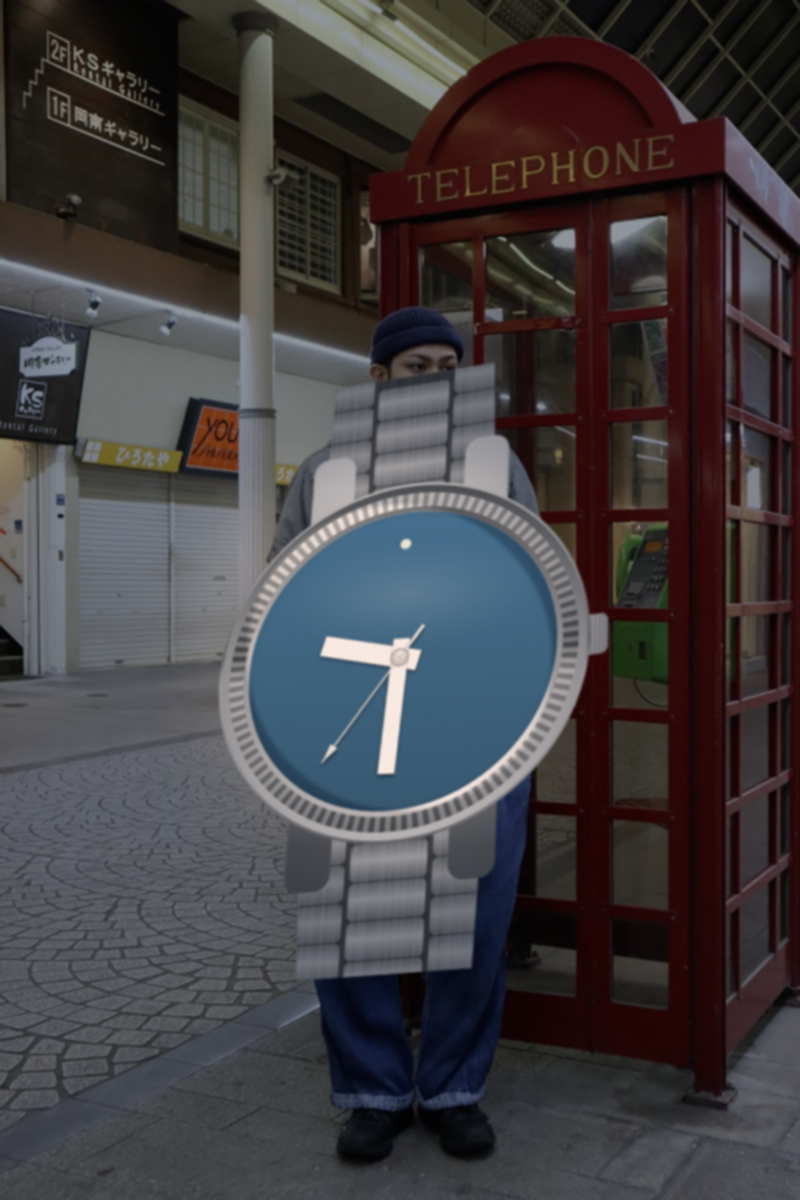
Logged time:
9h30m36s
